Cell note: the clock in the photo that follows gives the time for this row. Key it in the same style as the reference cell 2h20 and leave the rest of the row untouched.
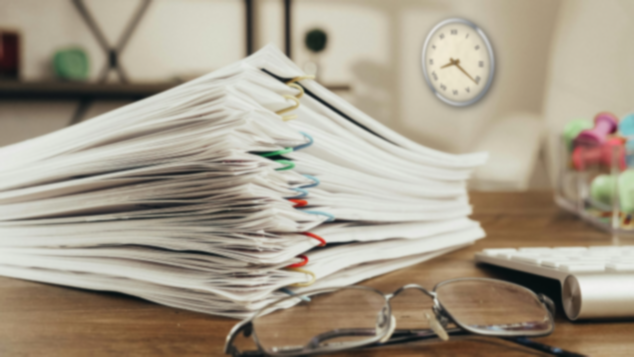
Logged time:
8h21
